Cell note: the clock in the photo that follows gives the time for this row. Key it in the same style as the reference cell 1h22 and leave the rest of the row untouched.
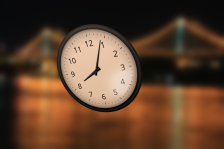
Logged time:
8h04
